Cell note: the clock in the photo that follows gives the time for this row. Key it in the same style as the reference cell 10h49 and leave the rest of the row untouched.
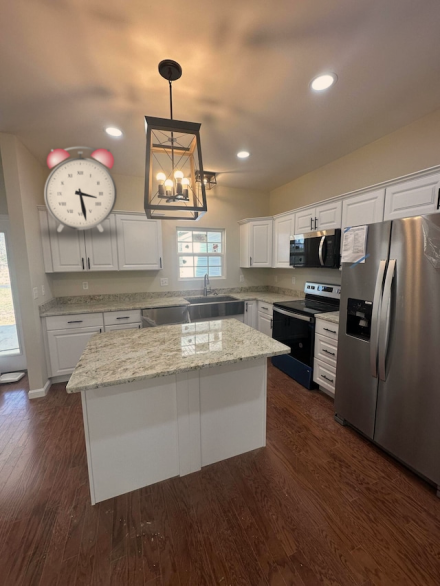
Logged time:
3h28
